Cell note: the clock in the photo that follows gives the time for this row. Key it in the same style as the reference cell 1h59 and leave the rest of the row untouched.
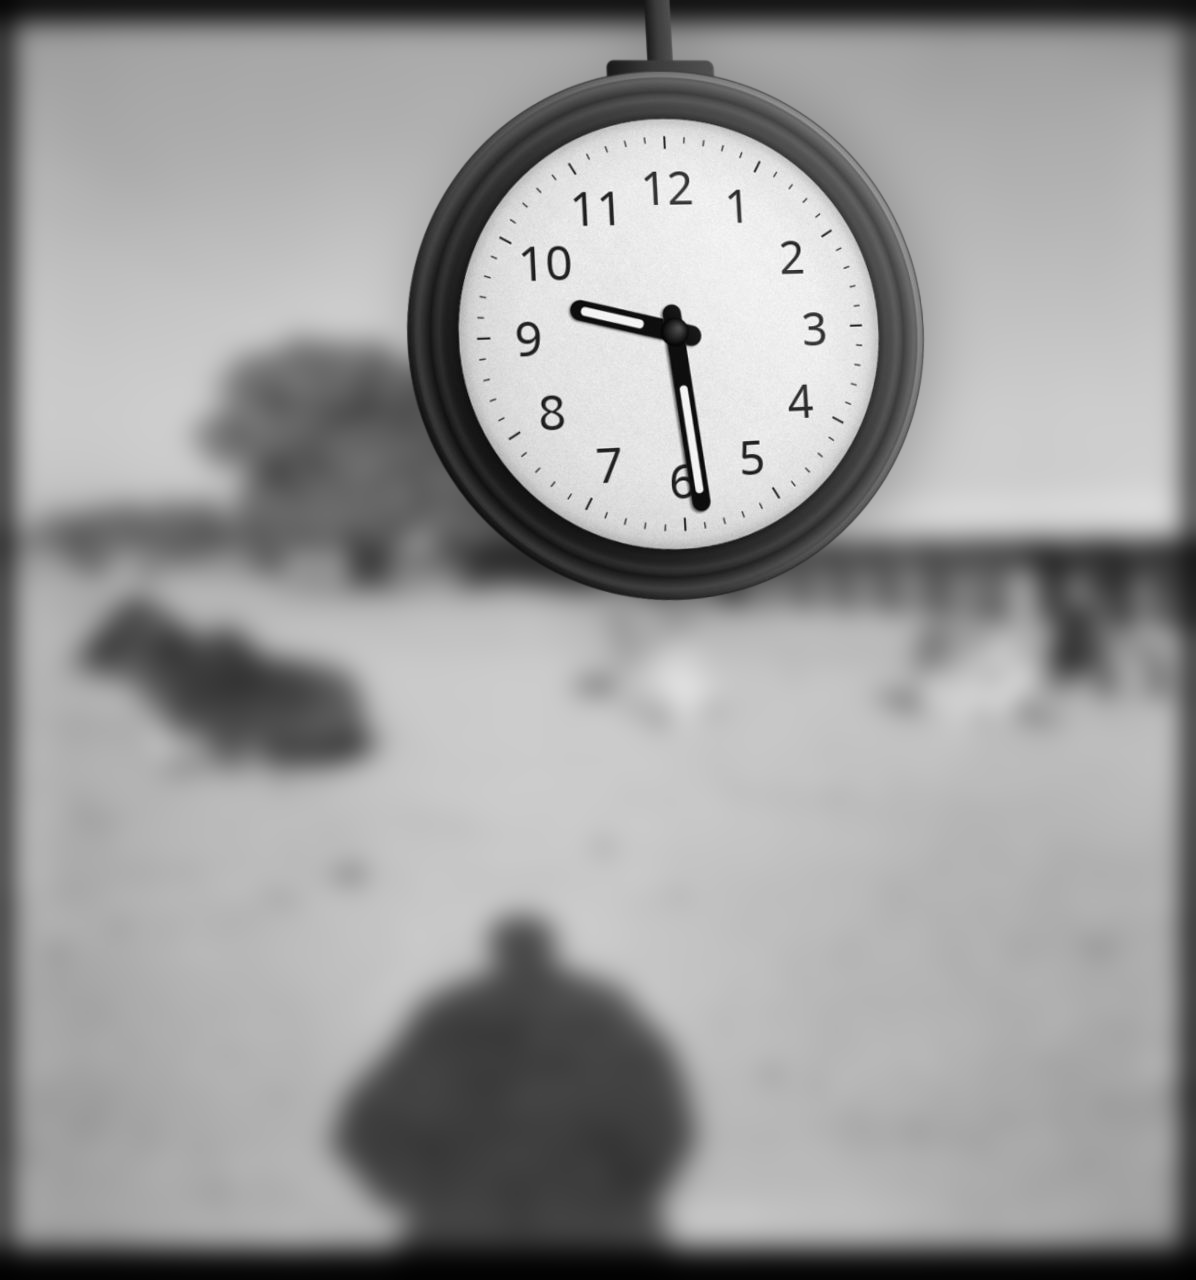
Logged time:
9h29
